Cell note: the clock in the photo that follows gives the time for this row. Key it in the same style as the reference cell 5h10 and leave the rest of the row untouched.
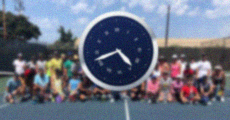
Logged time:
4h42
